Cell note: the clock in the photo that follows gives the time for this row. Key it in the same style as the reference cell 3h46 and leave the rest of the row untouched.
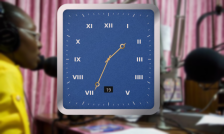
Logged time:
1h34
